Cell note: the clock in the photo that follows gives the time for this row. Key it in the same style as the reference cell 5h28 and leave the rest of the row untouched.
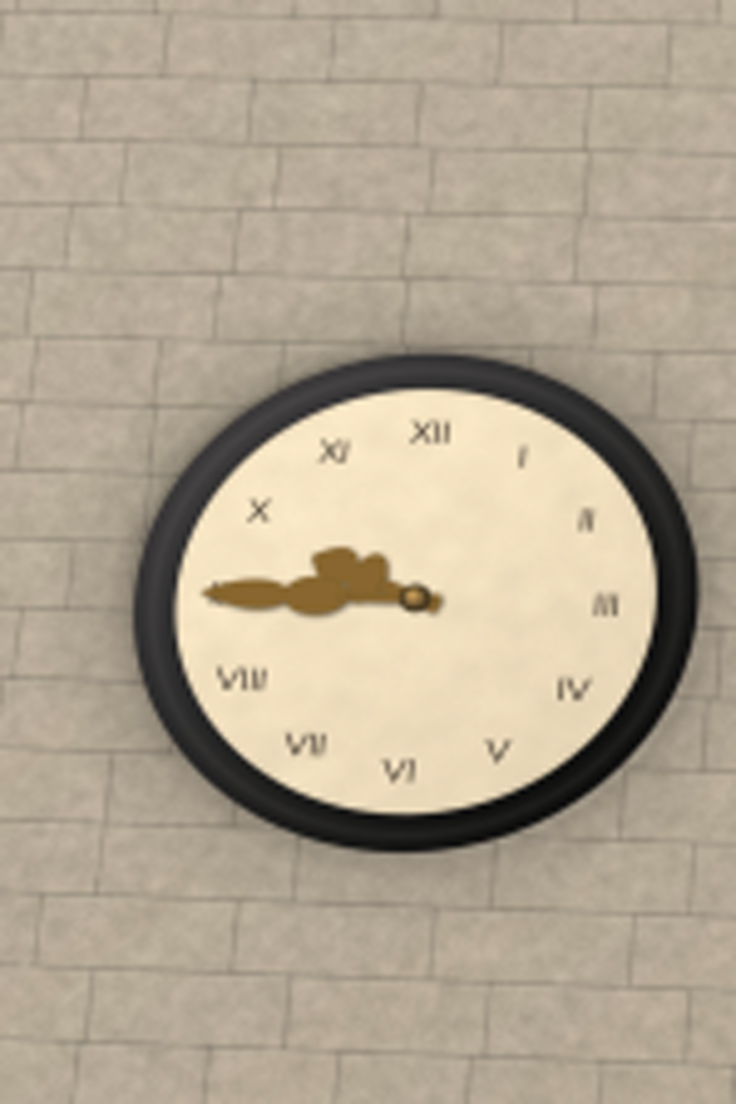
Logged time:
9h45
